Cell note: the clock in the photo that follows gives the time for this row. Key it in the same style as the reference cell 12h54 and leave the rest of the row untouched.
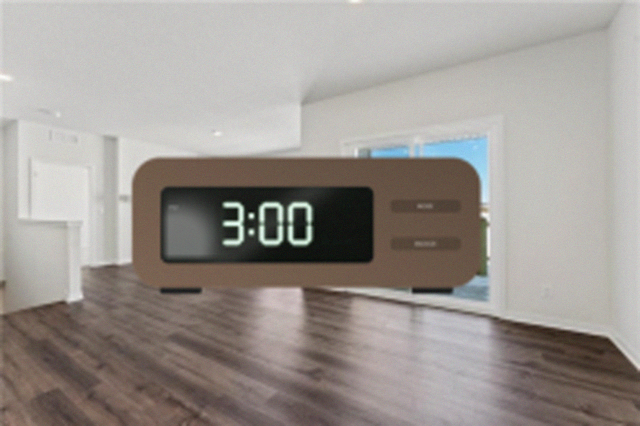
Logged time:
3h00
